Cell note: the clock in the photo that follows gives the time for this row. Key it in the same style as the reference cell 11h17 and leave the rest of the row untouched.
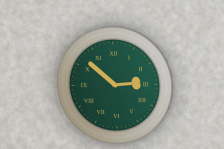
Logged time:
2h52
